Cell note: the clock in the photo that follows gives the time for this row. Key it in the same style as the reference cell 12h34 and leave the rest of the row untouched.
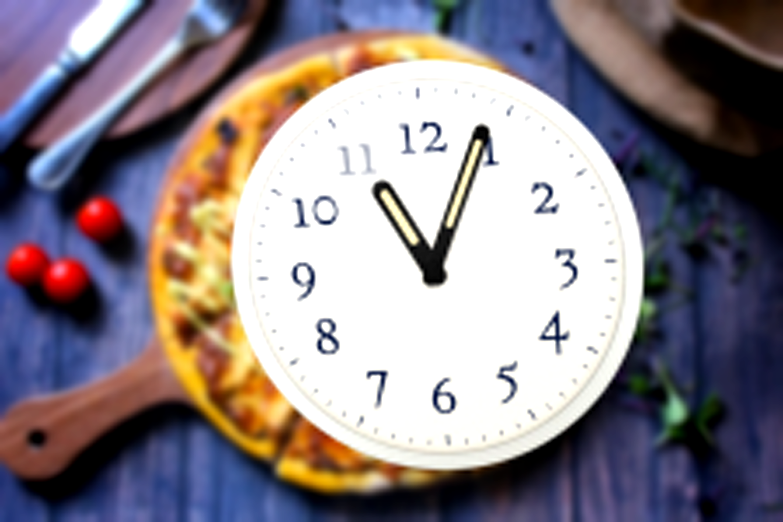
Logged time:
11h04
